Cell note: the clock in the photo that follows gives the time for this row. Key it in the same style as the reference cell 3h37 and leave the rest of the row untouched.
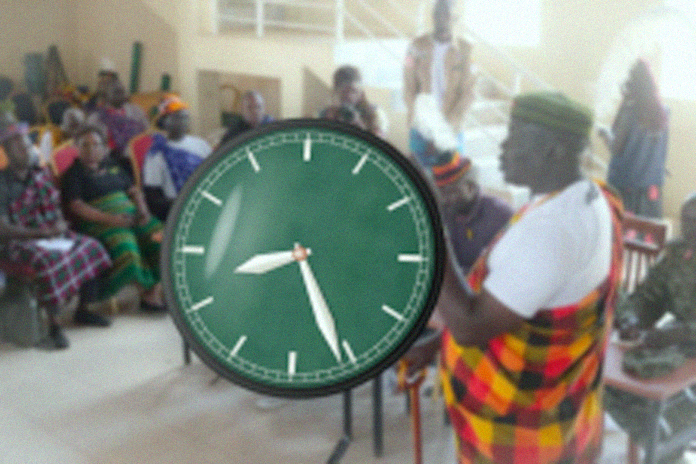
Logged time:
8h26
